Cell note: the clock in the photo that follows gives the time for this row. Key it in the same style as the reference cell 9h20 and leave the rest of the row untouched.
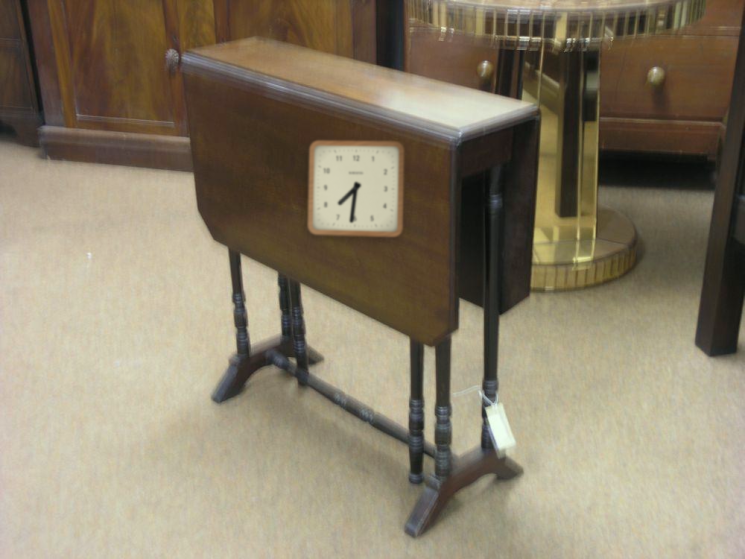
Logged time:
7h31
